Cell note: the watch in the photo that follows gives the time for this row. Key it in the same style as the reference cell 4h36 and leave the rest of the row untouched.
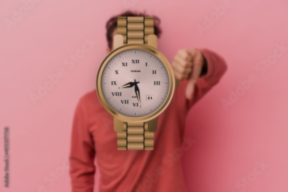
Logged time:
8h28
